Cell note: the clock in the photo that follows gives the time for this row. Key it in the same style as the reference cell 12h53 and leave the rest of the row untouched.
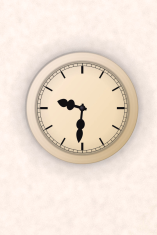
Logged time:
9h31
